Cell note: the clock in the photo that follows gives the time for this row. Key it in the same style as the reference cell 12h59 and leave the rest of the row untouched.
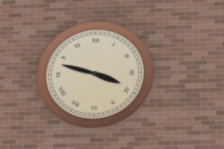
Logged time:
3h48
